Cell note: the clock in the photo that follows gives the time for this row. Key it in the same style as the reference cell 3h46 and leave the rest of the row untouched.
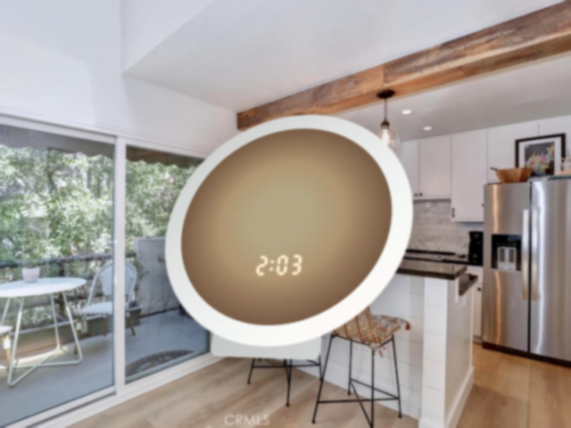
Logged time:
2h03
